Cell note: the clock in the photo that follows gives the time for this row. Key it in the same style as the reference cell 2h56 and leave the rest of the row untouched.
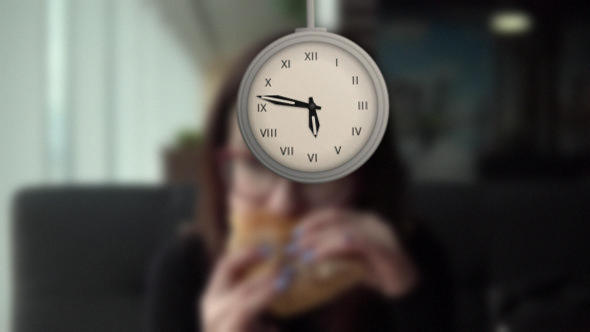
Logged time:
5h47
